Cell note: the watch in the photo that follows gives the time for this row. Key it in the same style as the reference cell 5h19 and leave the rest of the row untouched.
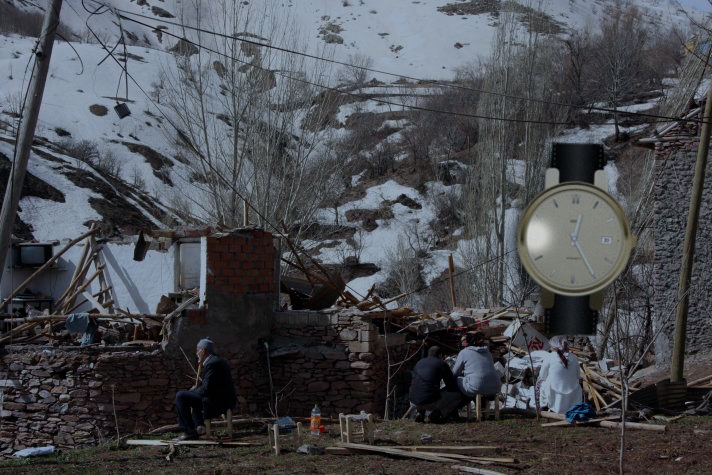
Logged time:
12h25
